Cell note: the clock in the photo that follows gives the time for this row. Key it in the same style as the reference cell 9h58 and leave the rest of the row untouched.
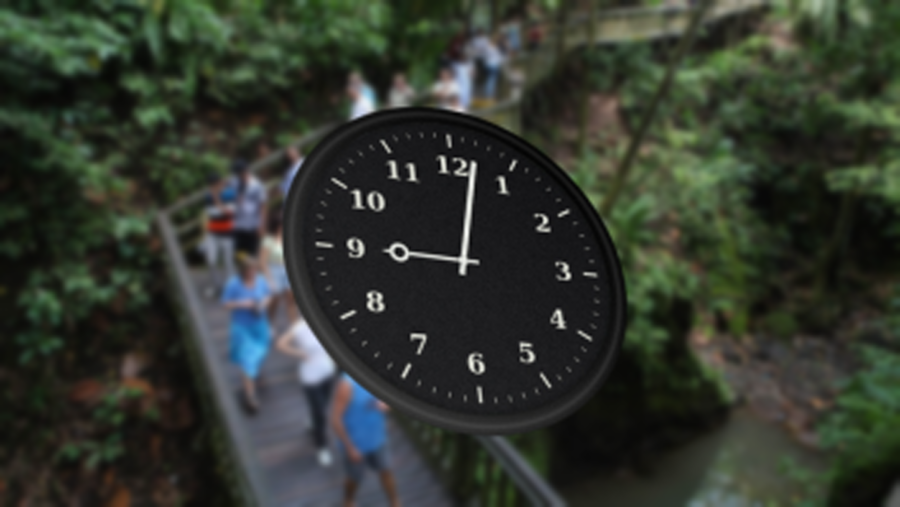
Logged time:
9h02
